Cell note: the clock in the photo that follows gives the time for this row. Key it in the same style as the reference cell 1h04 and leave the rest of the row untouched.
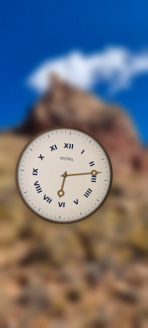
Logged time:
6h13
